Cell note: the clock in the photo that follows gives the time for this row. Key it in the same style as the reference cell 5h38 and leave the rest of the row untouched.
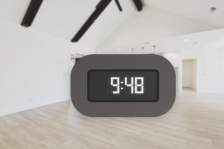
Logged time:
9h48
